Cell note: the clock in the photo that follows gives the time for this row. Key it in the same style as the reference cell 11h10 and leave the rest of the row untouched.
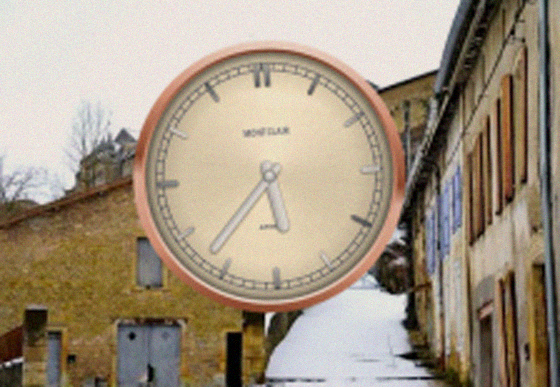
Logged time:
5h37
